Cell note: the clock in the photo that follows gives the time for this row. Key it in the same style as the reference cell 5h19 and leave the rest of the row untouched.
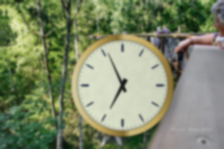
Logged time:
6h56
